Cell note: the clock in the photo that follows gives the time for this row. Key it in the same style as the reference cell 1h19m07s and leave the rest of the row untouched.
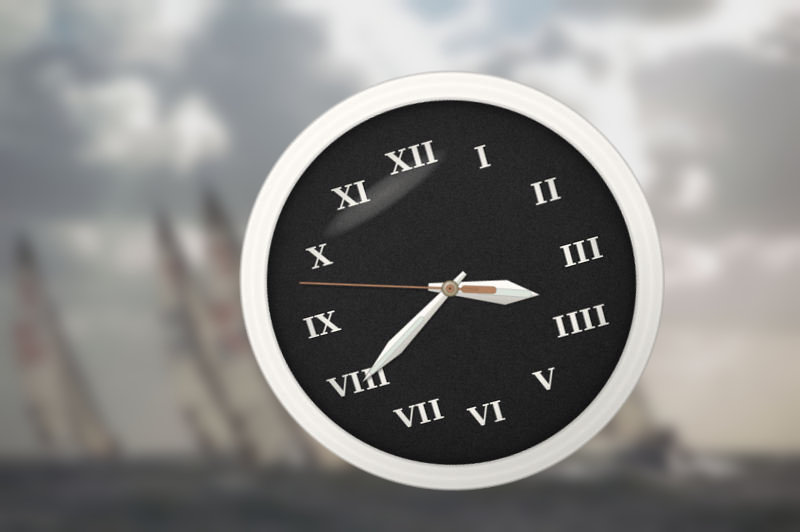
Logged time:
3h39m48s
